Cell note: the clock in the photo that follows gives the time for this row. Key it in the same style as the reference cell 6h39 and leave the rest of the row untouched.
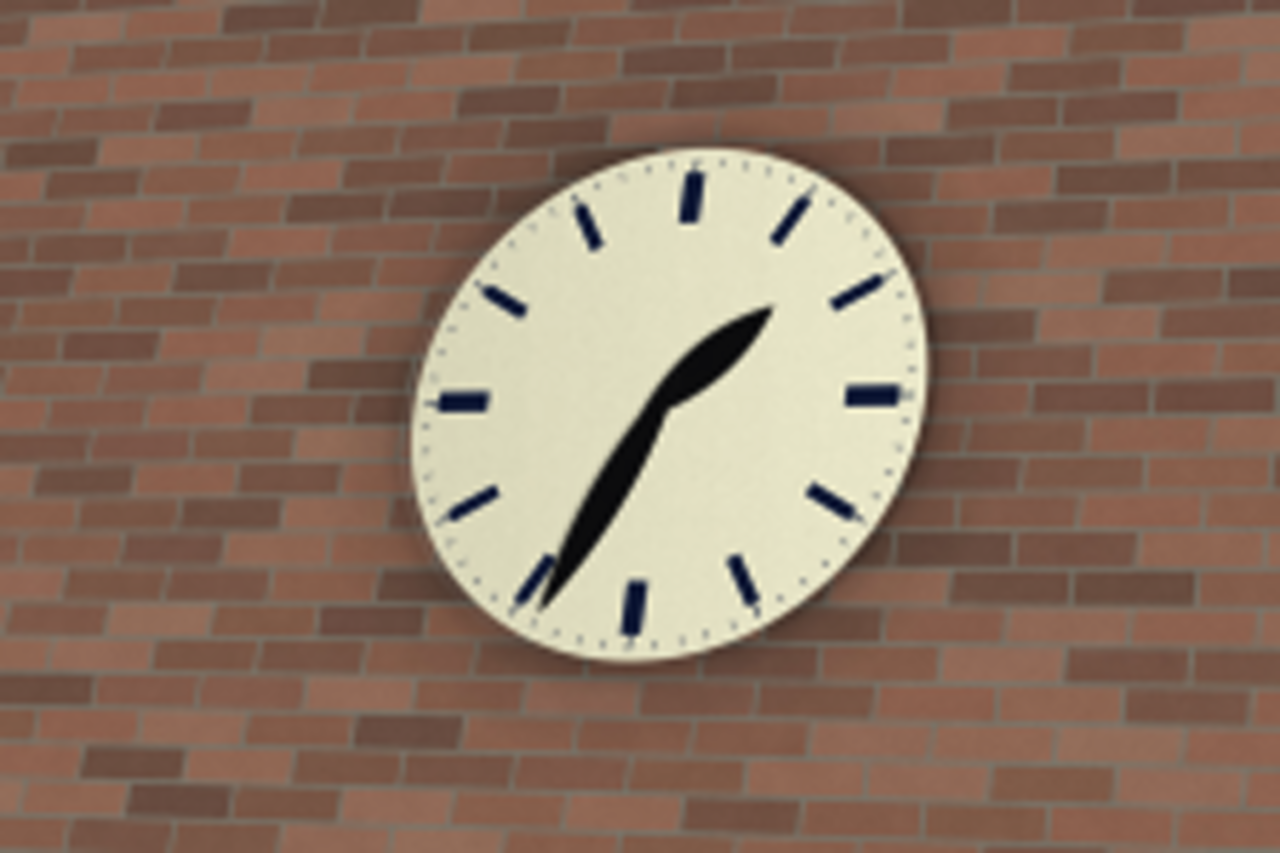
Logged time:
1h34
